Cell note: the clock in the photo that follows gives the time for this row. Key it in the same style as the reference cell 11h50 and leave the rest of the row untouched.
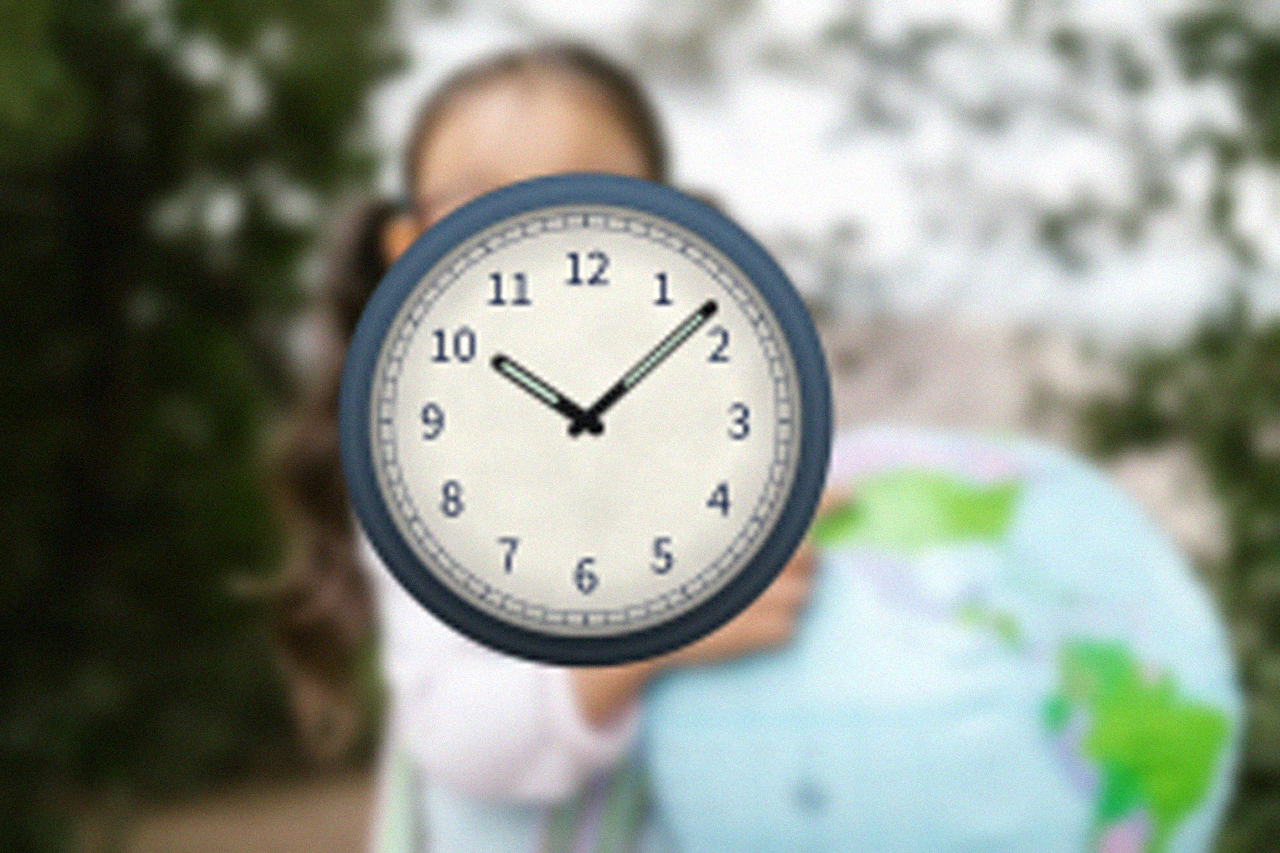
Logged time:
10h08
